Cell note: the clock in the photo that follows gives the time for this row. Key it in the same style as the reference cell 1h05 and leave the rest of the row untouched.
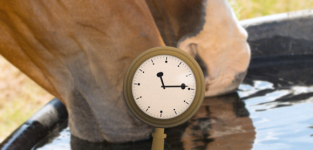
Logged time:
11h14
